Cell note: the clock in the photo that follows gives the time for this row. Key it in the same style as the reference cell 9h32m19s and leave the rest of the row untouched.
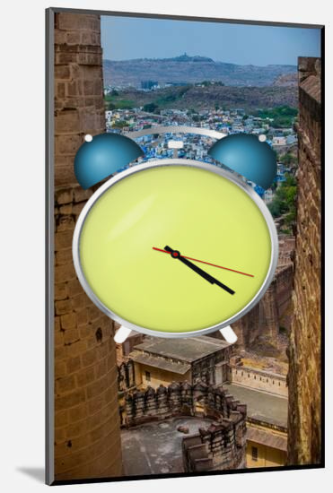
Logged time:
4h21m18s
